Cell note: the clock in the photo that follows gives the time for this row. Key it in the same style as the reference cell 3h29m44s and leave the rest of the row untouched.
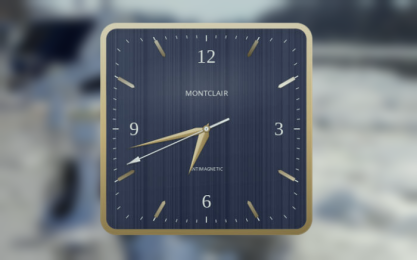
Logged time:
6h42m41s
